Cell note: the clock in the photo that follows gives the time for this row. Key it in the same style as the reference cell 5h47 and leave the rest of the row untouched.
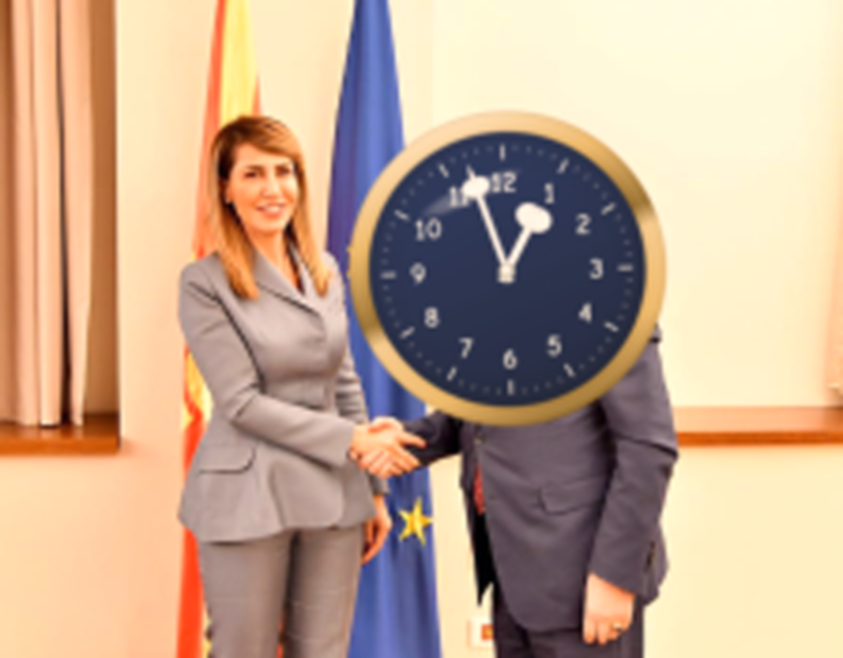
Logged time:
12h57
